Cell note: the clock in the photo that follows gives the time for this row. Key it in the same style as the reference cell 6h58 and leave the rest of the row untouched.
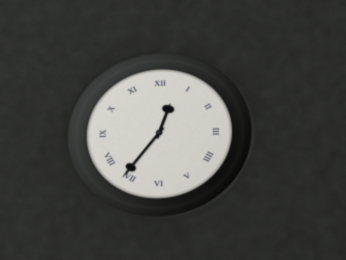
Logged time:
12h36
